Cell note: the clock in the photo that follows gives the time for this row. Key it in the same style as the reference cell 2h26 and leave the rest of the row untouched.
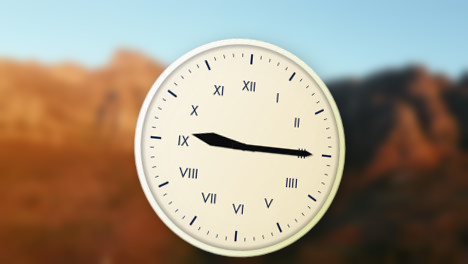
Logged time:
9h15
